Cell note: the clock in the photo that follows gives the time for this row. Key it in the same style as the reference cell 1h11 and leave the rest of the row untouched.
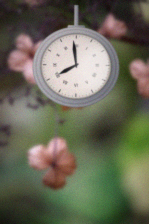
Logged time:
7h59
